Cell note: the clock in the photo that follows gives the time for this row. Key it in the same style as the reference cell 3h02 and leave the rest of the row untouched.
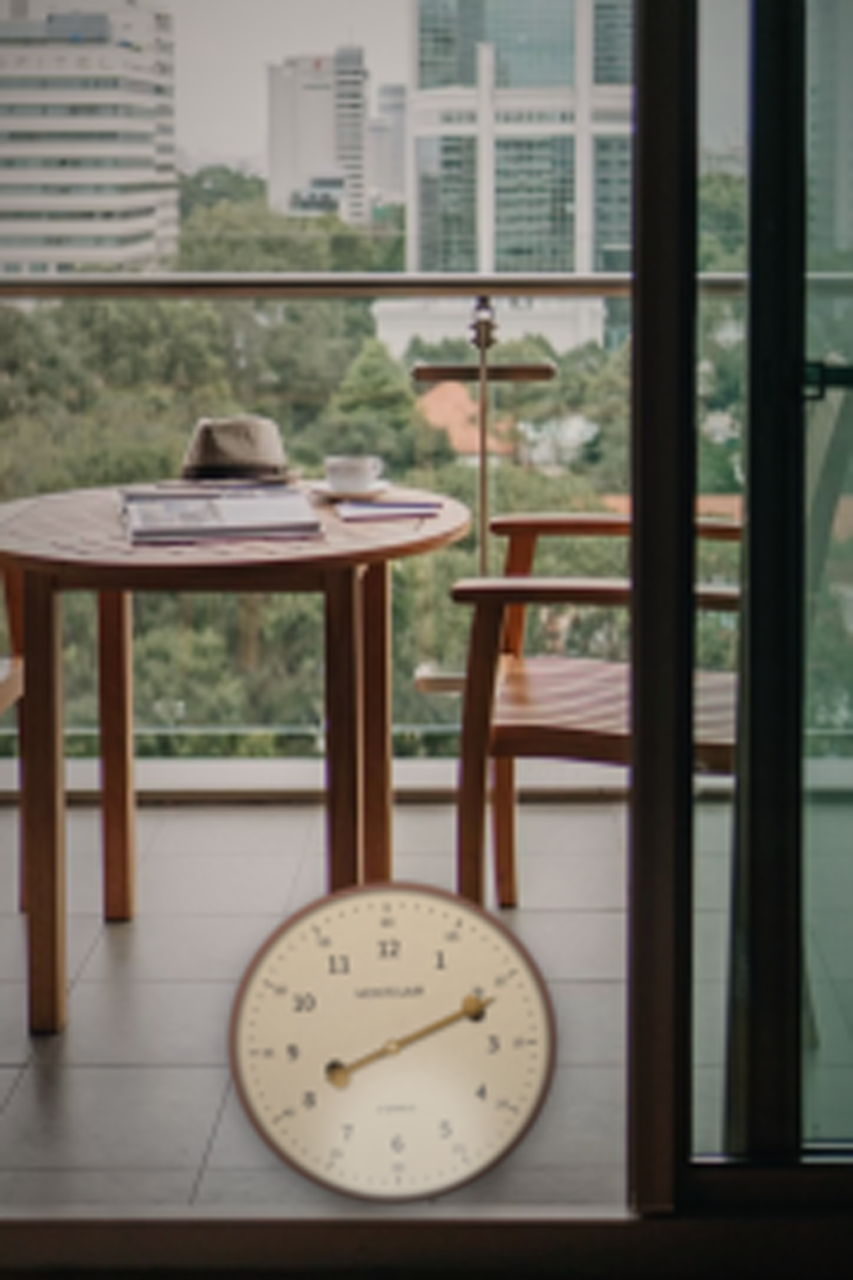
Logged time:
8h11
